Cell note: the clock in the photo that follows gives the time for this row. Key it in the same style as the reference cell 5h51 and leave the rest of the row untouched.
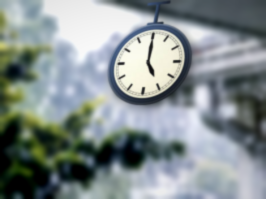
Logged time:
5h00
